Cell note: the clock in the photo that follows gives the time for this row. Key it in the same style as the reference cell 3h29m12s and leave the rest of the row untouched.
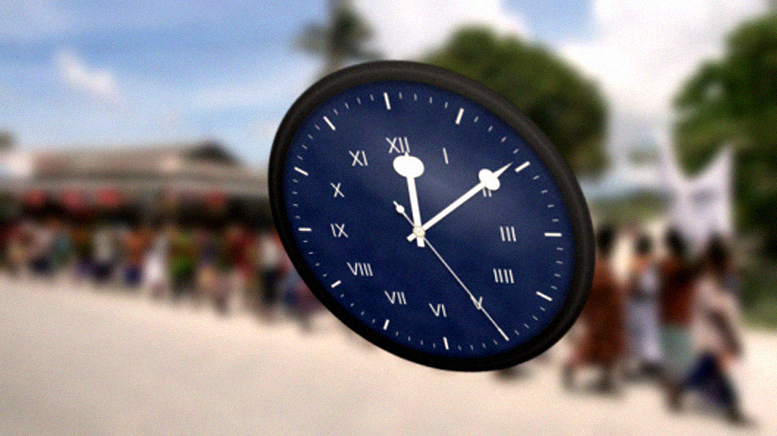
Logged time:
12h09m25s
